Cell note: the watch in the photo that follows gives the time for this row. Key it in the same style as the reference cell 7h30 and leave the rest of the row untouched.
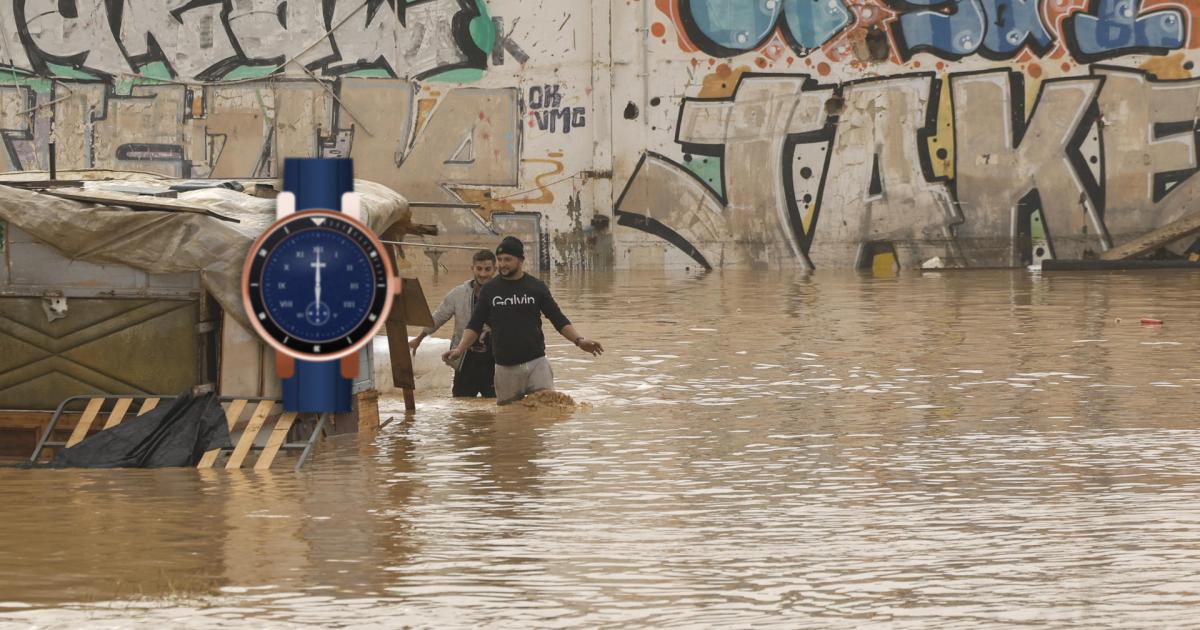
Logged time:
6h00
